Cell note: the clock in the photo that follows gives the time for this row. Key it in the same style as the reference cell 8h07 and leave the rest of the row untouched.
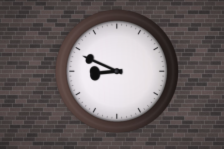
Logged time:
8h49
